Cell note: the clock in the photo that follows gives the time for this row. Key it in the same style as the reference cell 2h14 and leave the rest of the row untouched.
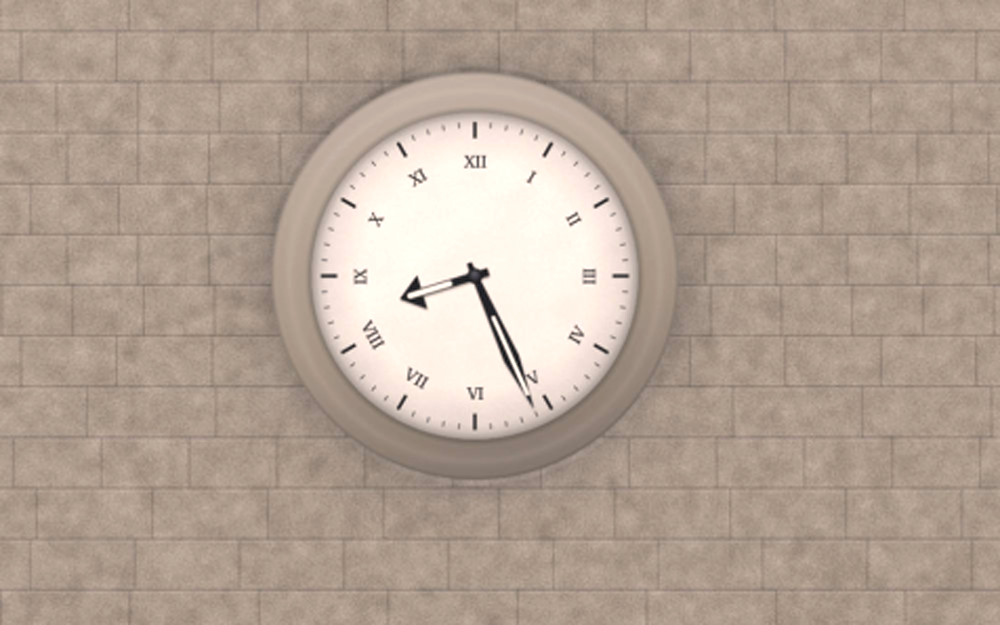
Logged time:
8h26
